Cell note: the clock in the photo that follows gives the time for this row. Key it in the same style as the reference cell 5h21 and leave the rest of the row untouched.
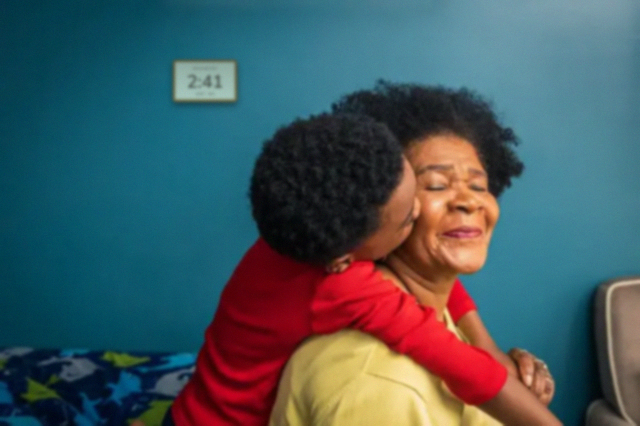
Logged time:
2h41
